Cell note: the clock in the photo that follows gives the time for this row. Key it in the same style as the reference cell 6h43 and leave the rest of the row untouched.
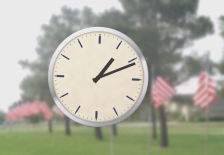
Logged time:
1h11
